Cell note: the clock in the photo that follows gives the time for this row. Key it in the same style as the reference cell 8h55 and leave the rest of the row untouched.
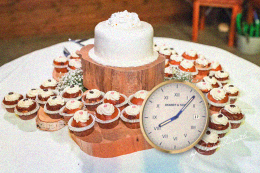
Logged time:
8h07
